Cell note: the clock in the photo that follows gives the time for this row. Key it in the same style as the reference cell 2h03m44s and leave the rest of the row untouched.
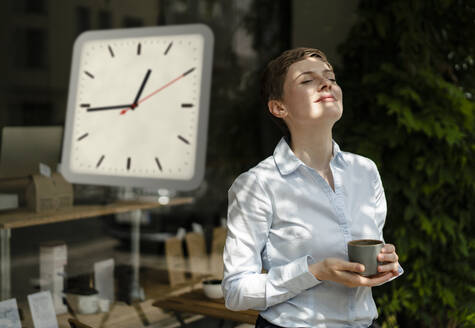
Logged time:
12h44m10s
